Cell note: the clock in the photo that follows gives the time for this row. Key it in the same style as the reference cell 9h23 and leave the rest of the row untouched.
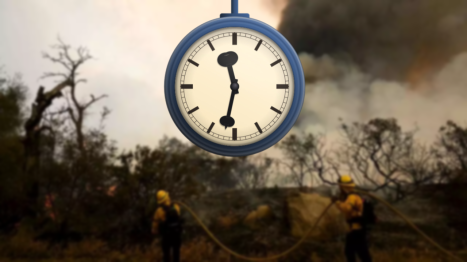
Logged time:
11h32
